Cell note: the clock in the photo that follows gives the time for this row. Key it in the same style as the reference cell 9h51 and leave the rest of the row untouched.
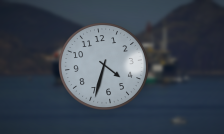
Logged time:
4h34
